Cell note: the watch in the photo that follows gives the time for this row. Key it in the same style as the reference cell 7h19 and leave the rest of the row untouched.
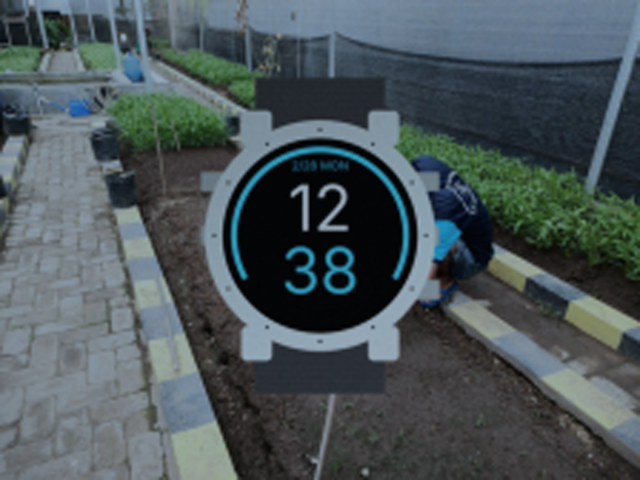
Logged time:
12h38
